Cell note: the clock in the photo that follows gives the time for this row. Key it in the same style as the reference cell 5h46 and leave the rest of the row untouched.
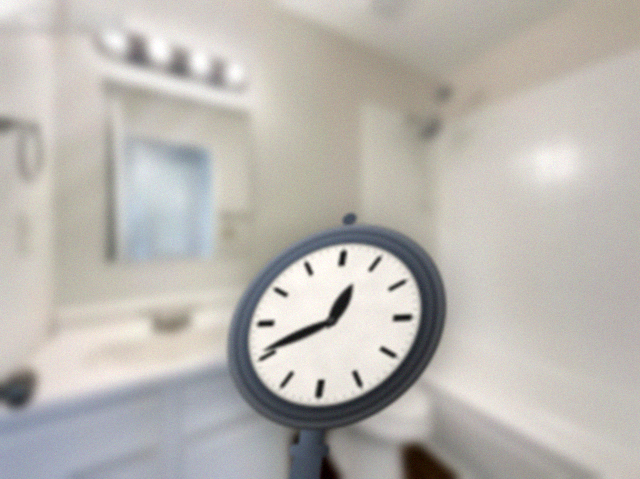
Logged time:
12h41
